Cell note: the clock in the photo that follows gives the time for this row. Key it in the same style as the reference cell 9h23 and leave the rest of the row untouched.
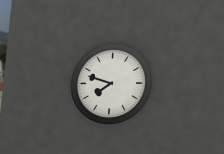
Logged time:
7h48
